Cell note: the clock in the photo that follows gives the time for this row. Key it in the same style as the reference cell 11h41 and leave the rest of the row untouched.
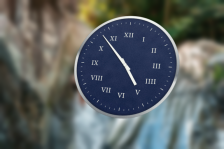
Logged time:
4h53
